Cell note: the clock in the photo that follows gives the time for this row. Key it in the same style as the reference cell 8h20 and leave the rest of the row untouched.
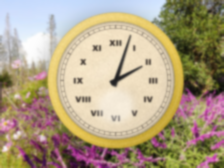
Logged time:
2h03
